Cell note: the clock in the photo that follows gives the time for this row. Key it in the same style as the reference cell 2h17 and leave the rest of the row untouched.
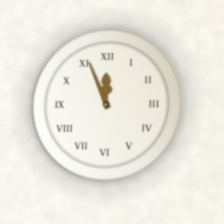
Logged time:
11h56
